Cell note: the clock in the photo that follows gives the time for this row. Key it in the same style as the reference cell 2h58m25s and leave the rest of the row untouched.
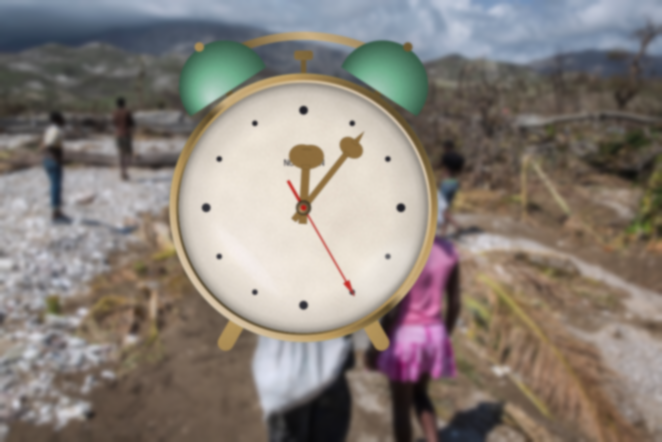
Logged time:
12h06m25s
